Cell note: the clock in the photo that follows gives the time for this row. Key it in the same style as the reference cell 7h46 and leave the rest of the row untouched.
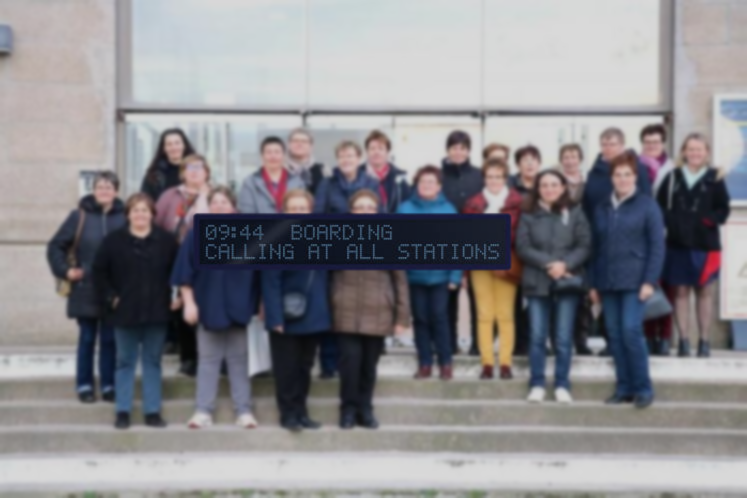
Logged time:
9h44
